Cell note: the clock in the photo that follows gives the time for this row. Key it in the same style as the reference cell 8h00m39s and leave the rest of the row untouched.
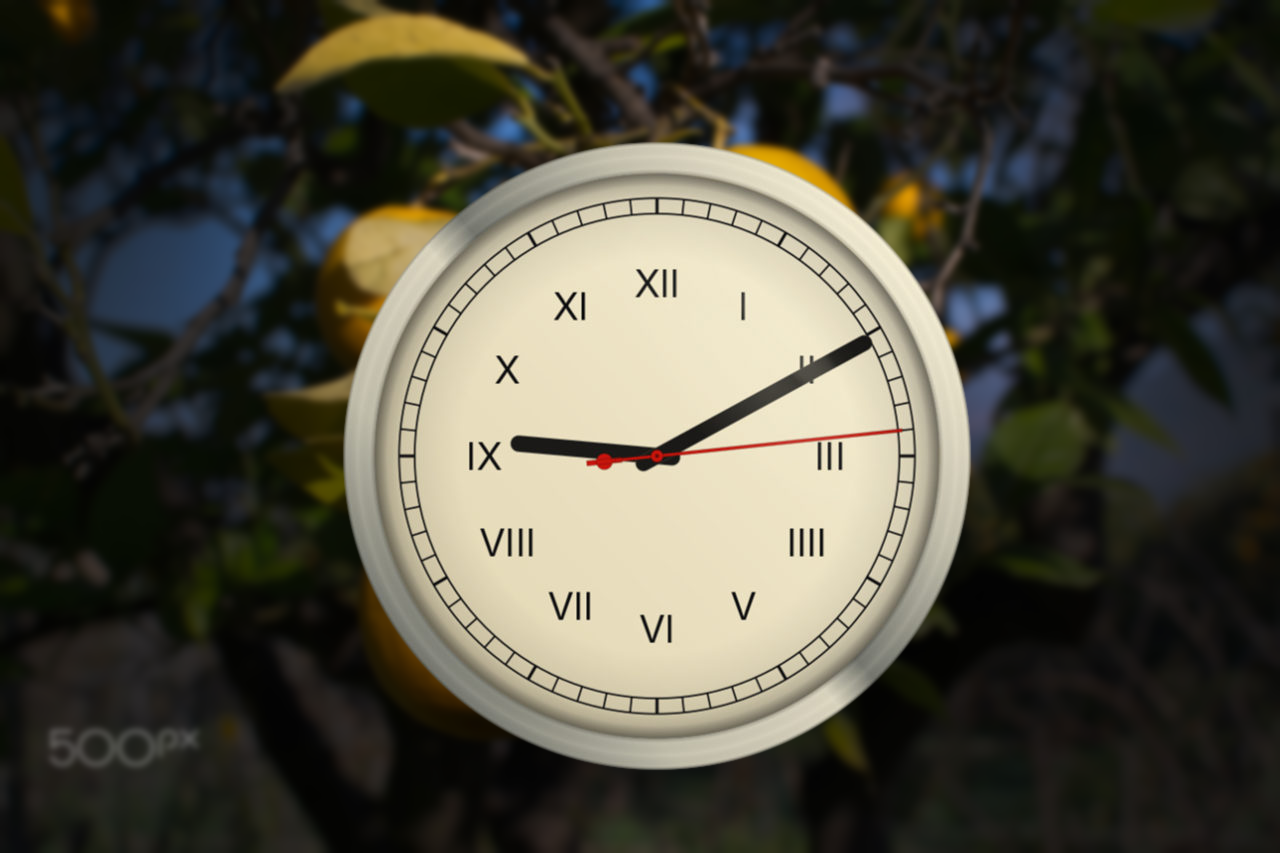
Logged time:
9h10m14s
